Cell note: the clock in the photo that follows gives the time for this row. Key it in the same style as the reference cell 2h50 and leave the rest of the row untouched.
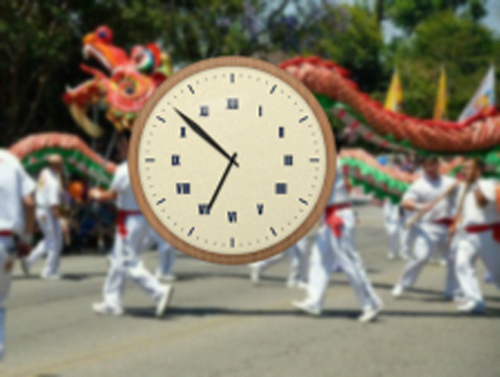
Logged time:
6h52
